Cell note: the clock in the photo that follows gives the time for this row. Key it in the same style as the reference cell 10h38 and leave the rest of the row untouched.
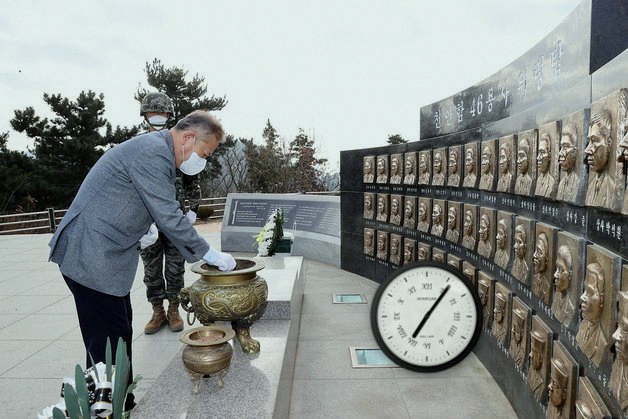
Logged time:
7h06
